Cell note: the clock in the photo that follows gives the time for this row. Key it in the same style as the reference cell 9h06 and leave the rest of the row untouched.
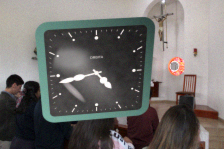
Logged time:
4h43
